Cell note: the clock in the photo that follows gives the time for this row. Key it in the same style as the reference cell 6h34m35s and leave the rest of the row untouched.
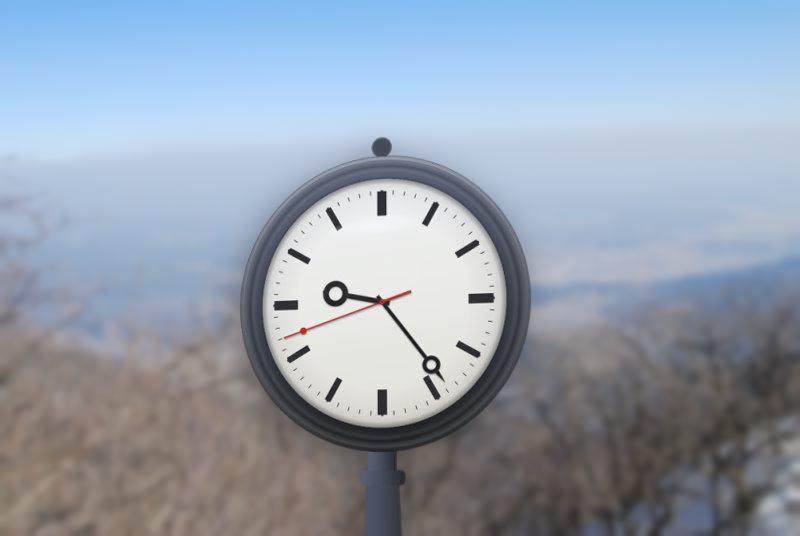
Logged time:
9h23m42s
